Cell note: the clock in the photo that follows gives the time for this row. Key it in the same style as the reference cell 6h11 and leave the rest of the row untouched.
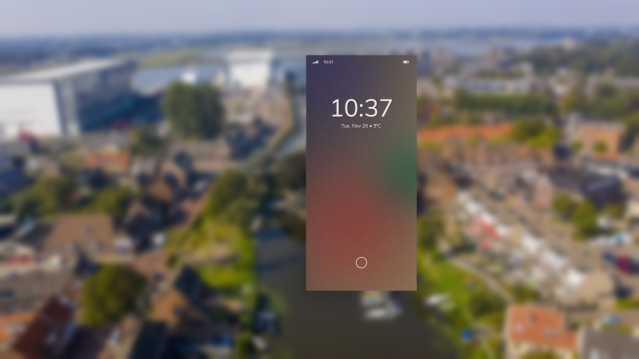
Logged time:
10h37
